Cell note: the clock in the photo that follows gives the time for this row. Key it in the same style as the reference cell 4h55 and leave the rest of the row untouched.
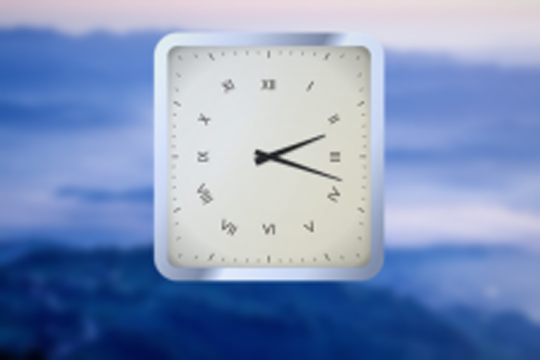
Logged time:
2h18
